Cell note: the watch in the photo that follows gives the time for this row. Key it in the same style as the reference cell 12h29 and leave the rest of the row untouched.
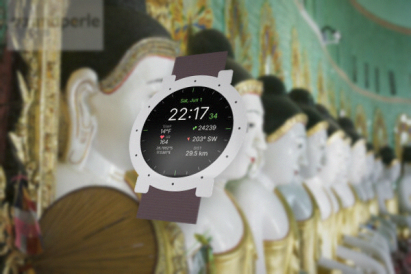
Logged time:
22h17
